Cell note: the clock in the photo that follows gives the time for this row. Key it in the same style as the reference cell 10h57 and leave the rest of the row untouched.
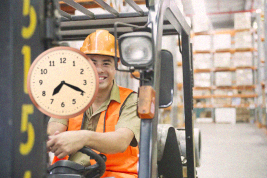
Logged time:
7h19
